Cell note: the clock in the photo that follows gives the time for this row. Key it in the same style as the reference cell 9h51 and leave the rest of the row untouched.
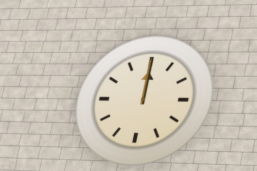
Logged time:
12h00
